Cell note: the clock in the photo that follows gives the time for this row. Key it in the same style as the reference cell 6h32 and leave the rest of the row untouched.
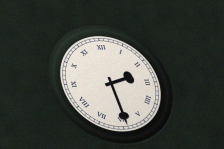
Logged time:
2h29
